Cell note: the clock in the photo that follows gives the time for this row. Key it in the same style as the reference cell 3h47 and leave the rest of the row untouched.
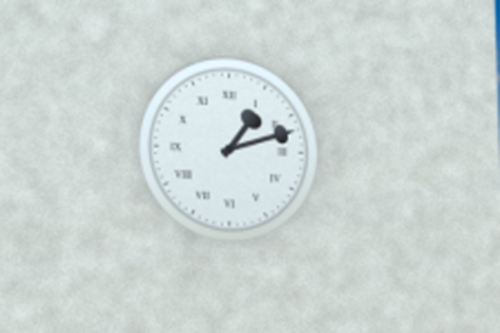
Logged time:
1h12
